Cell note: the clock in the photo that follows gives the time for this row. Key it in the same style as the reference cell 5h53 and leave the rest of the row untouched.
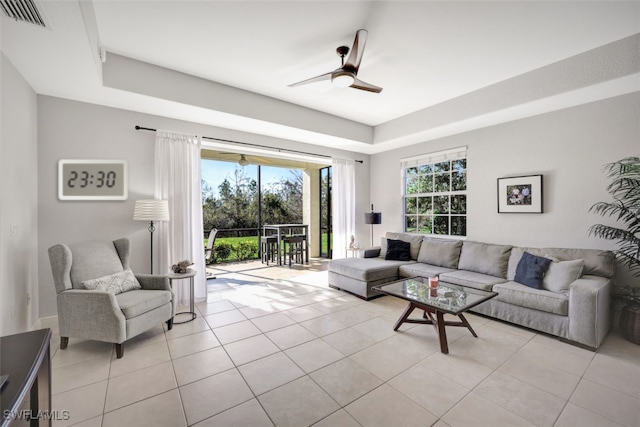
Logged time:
23h30
